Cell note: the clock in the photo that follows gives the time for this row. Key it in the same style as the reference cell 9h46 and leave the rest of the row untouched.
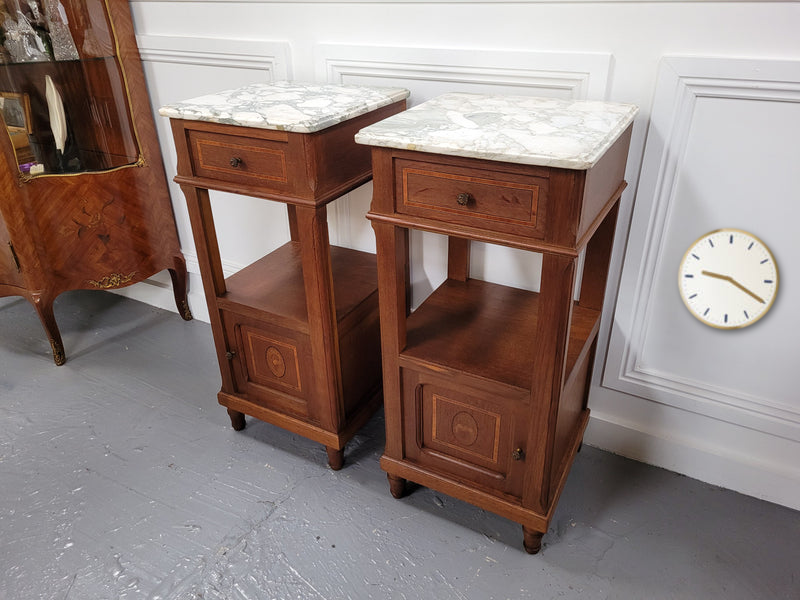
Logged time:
9h20
